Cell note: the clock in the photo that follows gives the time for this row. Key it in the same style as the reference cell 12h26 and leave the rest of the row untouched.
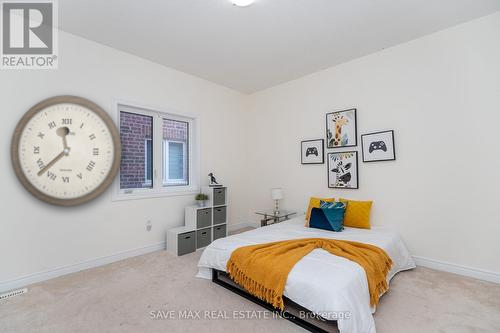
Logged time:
11h38
